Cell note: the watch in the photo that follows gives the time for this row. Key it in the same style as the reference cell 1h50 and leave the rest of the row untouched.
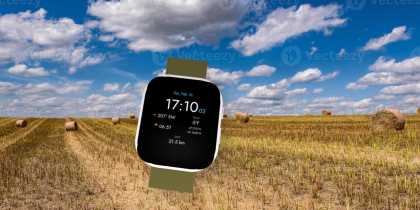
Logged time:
17h10
